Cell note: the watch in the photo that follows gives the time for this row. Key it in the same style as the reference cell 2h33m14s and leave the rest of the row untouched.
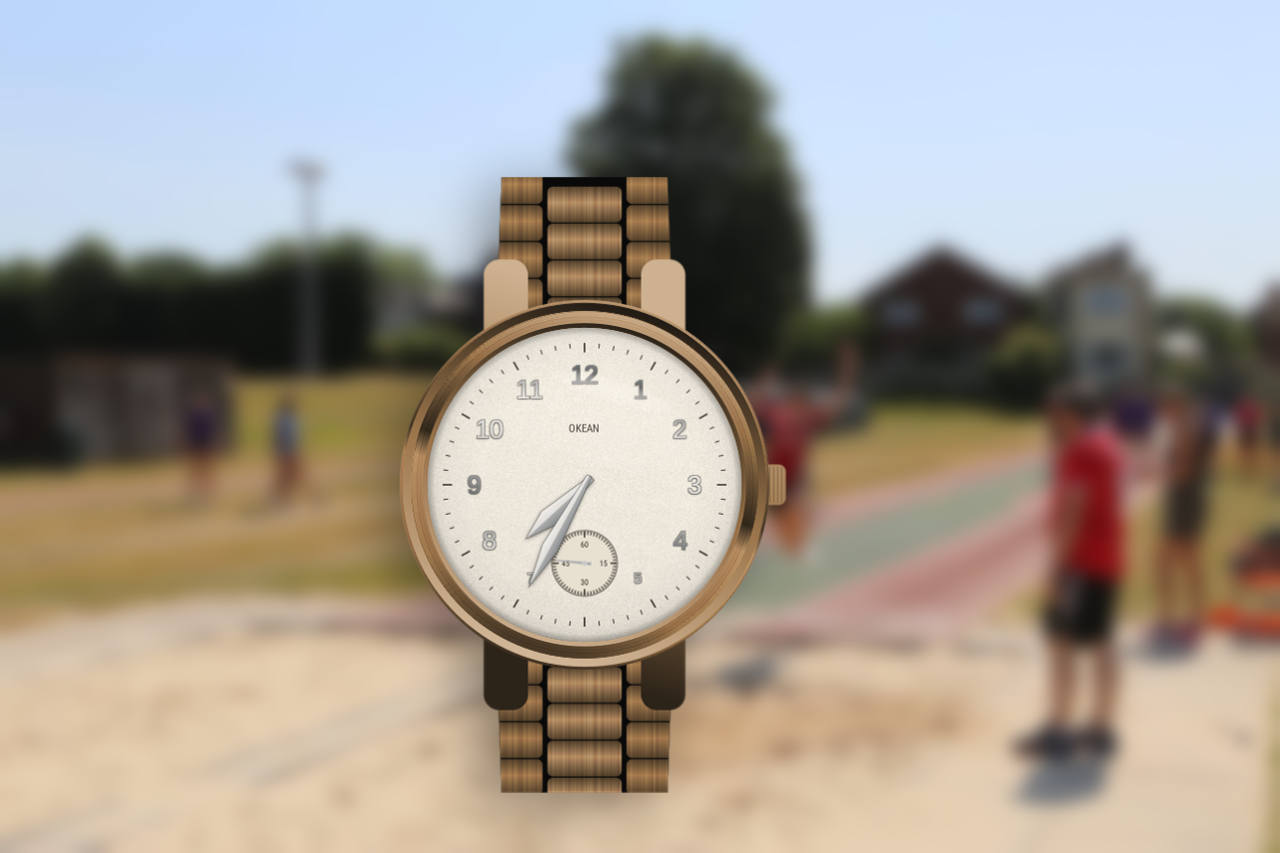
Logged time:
7h34m46s
